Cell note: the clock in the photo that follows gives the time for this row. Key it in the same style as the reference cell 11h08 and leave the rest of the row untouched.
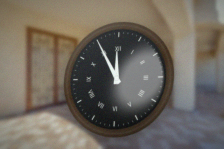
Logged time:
11h55
